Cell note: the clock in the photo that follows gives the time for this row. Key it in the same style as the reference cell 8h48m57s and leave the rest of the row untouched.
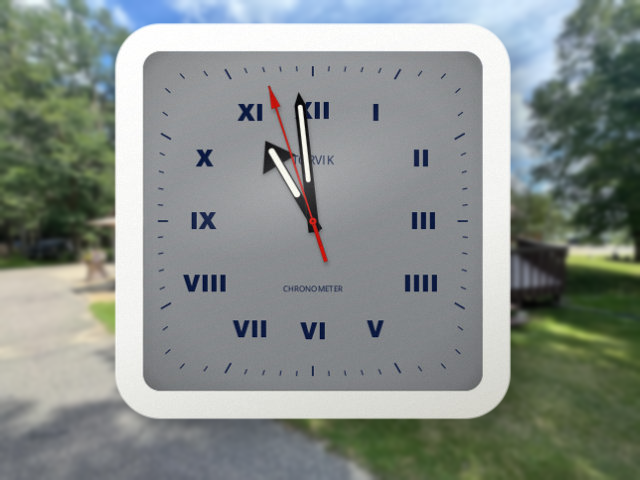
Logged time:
10h58m57s
